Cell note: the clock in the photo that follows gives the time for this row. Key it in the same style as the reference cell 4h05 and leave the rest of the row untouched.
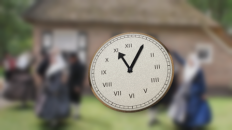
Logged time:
11h05
